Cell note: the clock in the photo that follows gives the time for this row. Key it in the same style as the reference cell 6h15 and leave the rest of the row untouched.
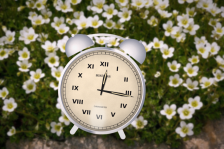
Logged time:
12h16
